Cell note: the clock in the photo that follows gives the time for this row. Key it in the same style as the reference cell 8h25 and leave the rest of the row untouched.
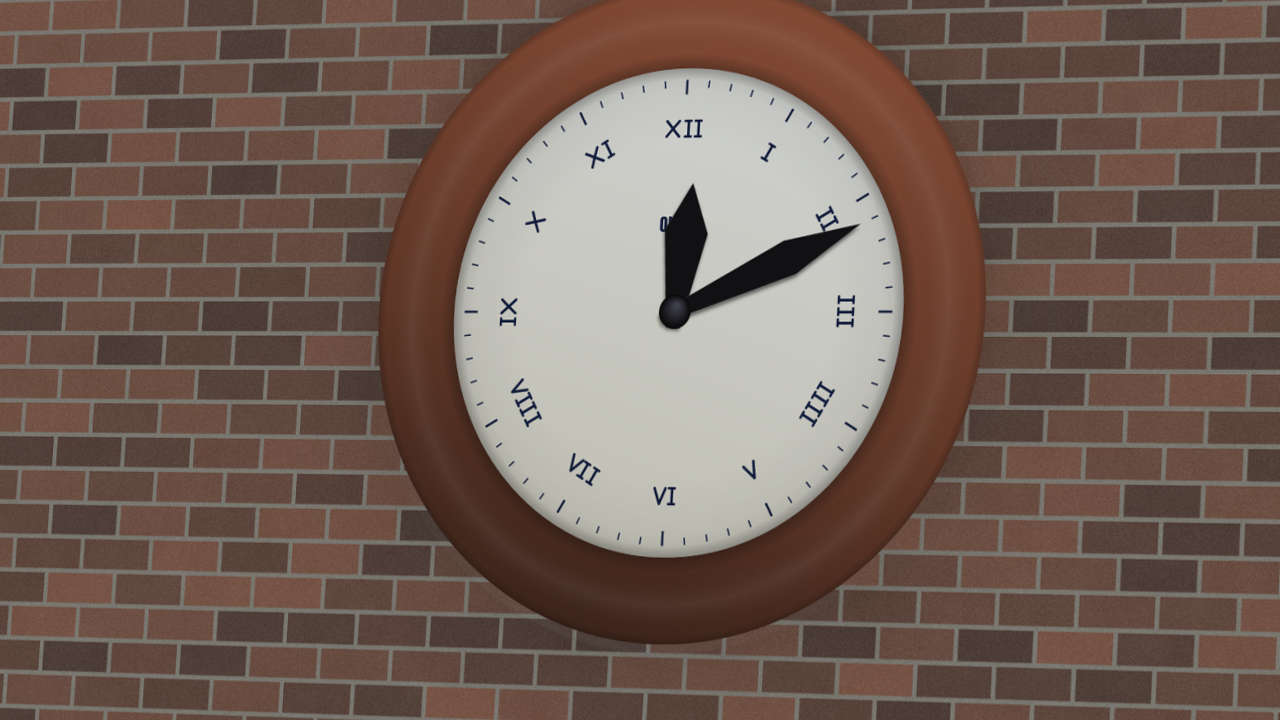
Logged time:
12h11
